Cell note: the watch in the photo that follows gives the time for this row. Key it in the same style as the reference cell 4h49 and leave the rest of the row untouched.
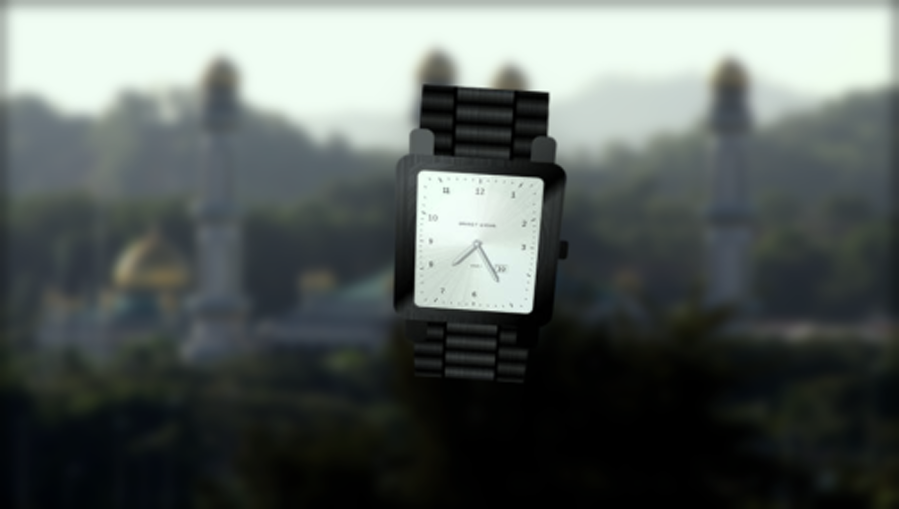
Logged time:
7h25
